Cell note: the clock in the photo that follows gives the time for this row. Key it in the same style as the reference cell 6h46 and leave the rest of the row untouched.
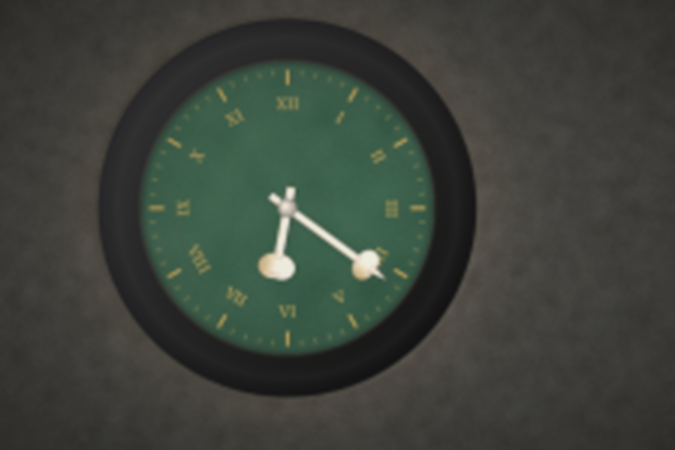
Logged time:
6h21
